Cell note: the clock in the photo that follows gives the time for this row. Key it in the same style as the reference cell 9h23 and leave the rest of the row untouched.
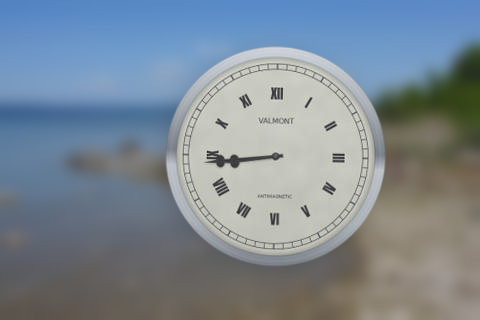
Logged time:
8h44
